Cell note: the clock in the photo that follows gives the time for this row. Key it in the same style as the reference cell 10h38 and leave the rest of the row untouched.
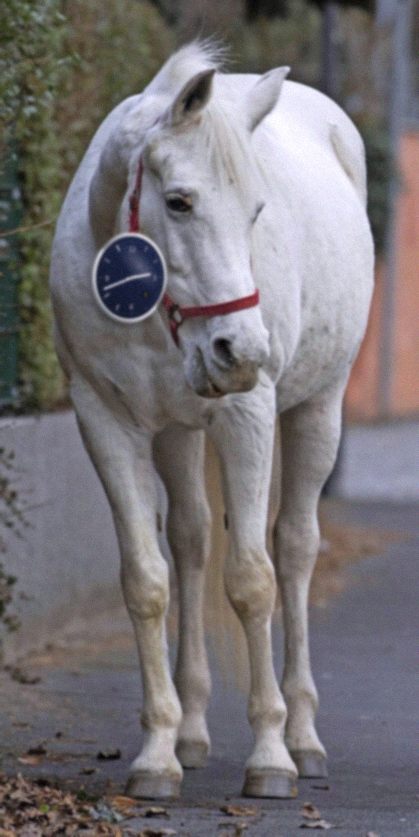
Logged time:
2h42
